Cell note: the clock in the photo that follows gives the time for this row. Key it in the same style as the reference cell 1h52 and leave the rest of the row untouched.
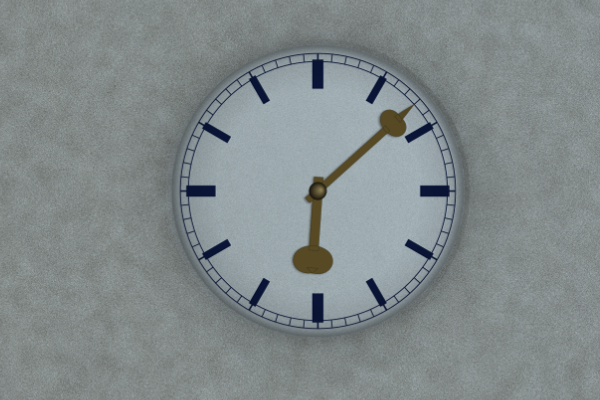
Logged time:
6h08
